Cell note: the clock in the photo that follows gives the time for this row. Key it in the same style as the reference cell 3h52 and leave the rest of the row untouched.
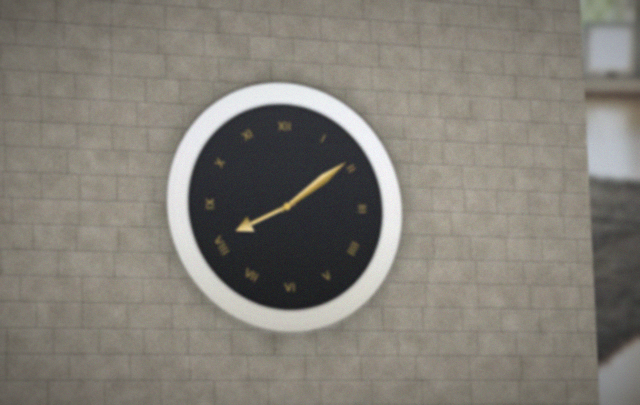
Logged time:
8h09
